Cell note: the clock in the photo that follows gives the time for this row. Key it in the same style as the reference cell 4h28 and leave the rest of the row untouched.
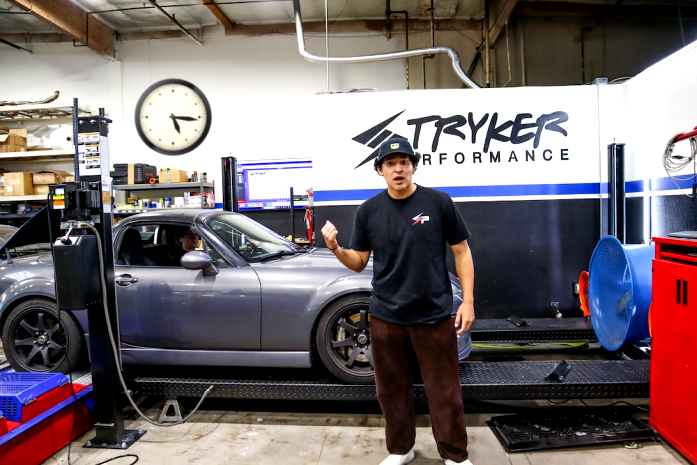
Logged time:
5h16
